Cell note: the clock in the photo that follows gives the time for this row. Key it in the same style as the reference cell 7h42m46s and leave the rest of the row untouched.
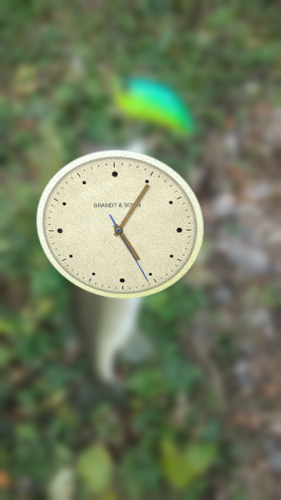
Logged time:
5h05m26s
